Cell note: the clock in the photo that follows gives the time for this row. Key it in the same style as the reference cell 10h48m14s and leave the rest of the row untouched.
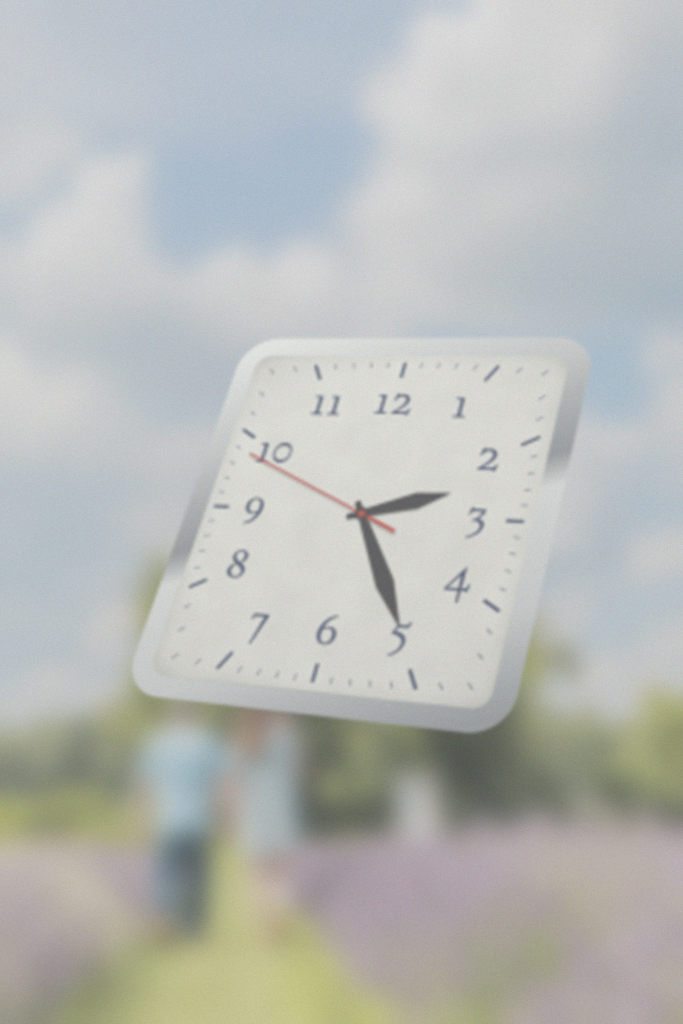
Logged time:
2h24m49s
